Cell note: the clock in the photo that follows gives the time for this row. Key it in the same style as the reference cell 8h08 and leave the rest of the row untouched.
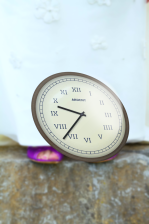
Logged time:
9h37
